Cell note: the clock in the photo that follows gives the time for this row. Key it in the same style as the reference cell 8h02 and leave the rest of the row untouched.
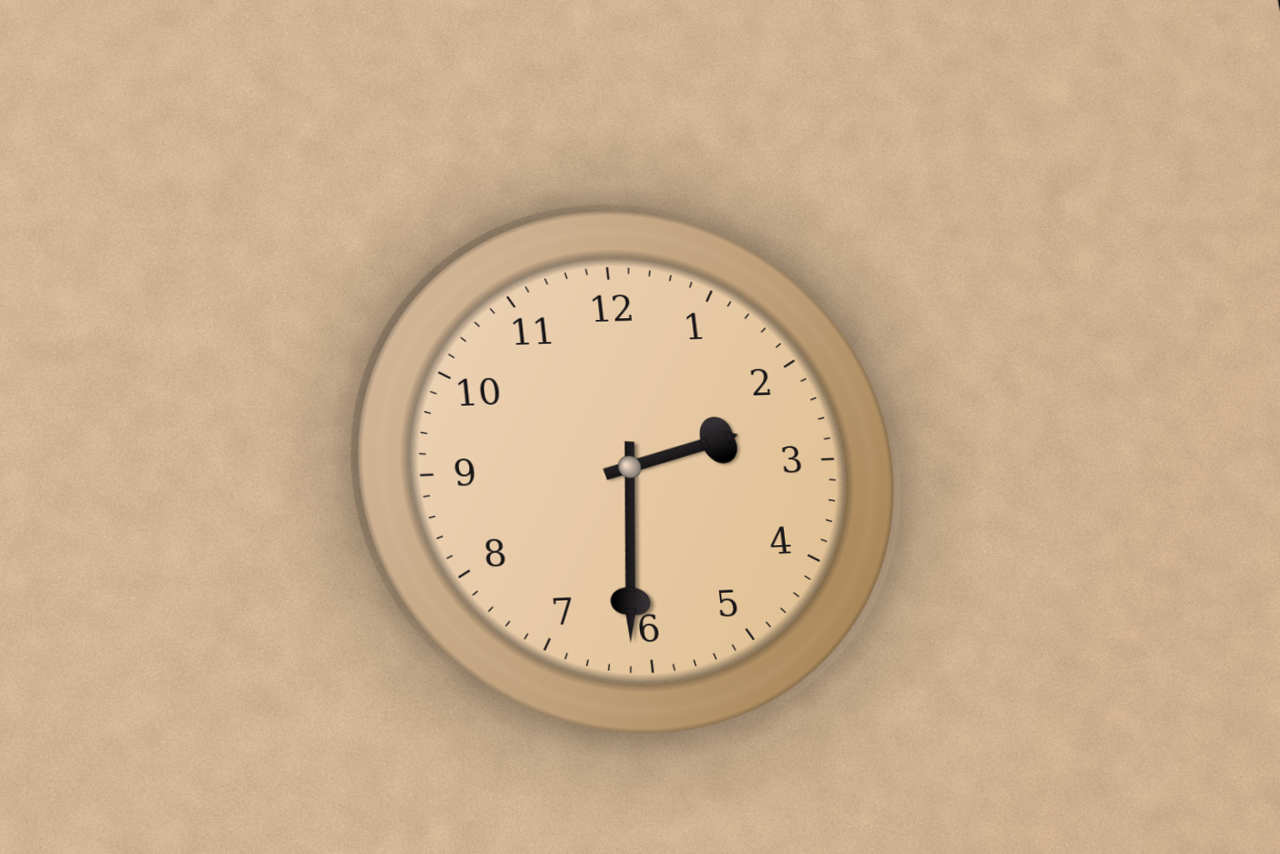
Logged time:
2h31
